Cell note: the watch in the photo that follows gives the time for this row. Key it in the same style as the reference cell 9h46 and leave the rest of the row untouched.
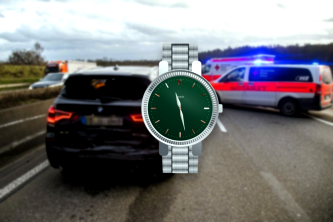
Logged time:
11h28
